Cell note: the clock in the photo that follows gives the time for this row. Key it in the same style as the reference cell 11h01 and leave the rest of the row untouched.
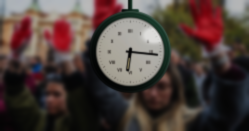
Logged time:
6h16
